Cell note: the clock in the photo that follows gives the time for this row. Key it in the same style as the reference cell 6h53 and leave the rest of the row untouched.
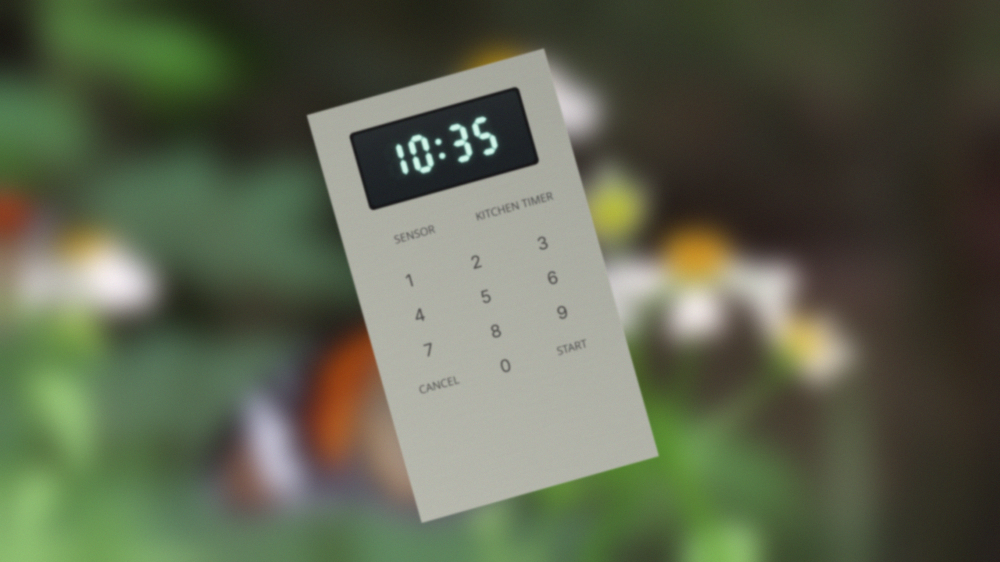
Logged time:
10h35
